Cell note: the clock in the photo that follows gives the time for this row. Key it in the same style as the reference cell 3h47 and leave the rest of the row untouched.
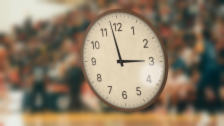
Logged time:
2h58
